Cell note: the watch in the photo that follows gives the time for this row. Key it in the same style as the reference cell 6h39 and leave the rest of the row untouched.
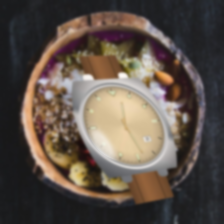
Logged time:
12h28
